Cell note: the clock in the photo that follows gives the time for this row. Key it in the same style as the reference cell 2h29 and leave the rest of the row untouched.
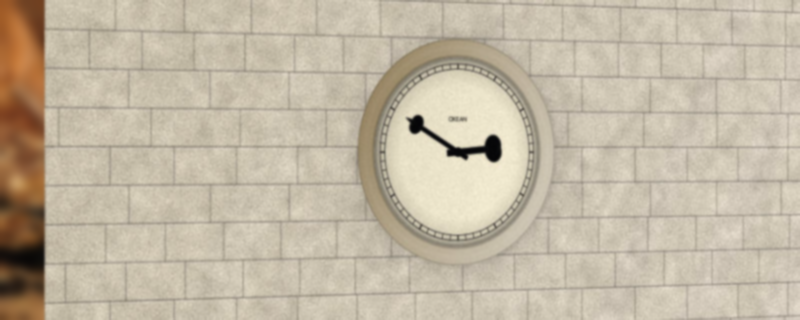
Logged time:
2h50
